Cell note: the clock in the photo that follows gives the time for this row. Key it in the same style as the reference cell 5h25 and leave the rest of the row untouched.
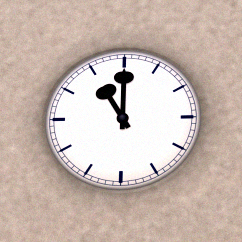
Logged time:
11h00
